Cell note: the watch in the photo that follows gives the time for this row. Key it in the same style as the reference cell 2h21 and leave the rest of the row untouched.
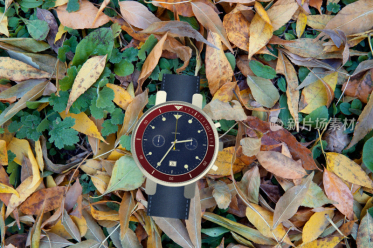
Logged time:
2h35
